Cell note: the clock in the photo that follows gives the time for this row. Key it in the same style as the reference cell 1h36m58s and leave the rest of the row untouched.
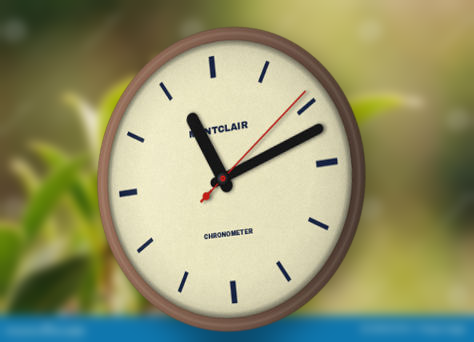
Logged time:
11h12m09s
